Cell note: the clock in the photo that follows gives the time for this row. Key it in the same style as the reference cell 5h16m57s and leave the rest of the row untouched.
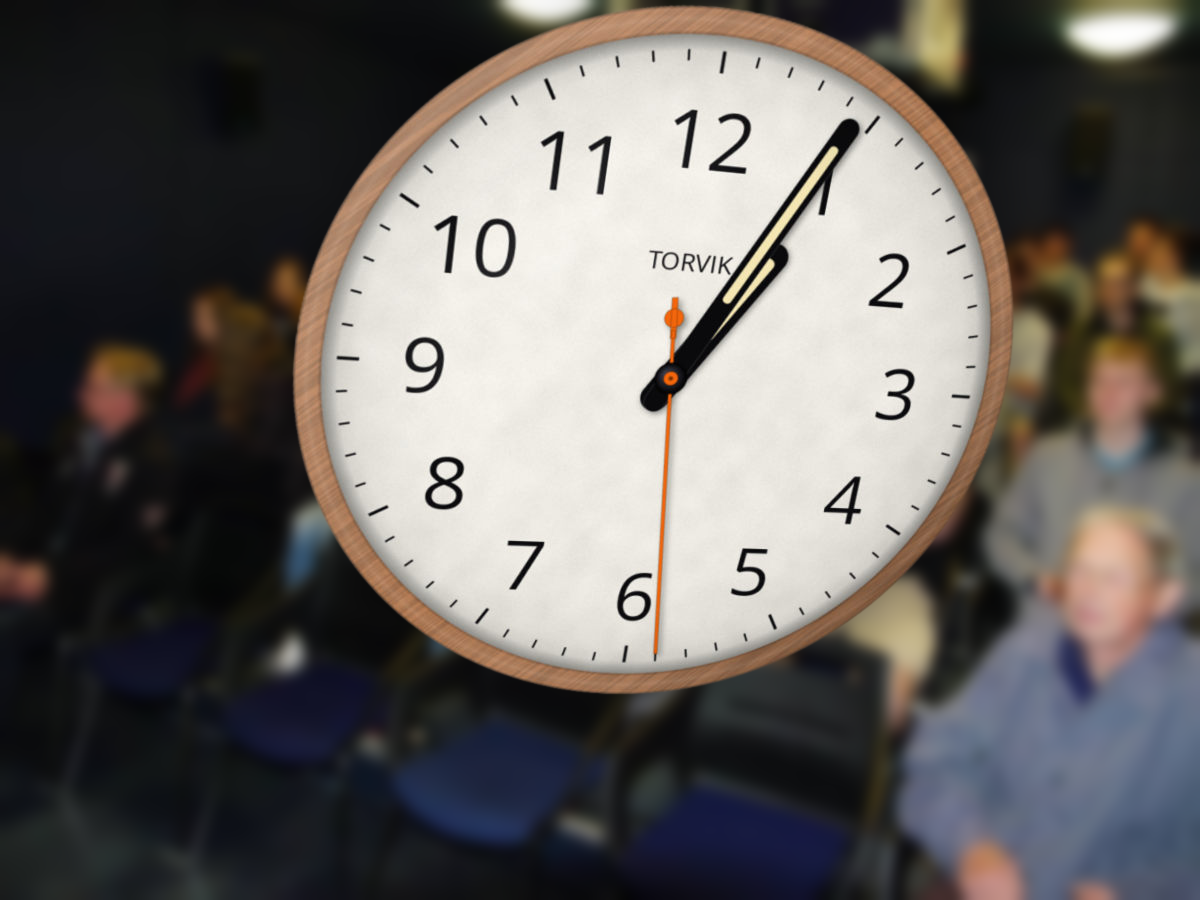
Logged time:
1h04m29s
